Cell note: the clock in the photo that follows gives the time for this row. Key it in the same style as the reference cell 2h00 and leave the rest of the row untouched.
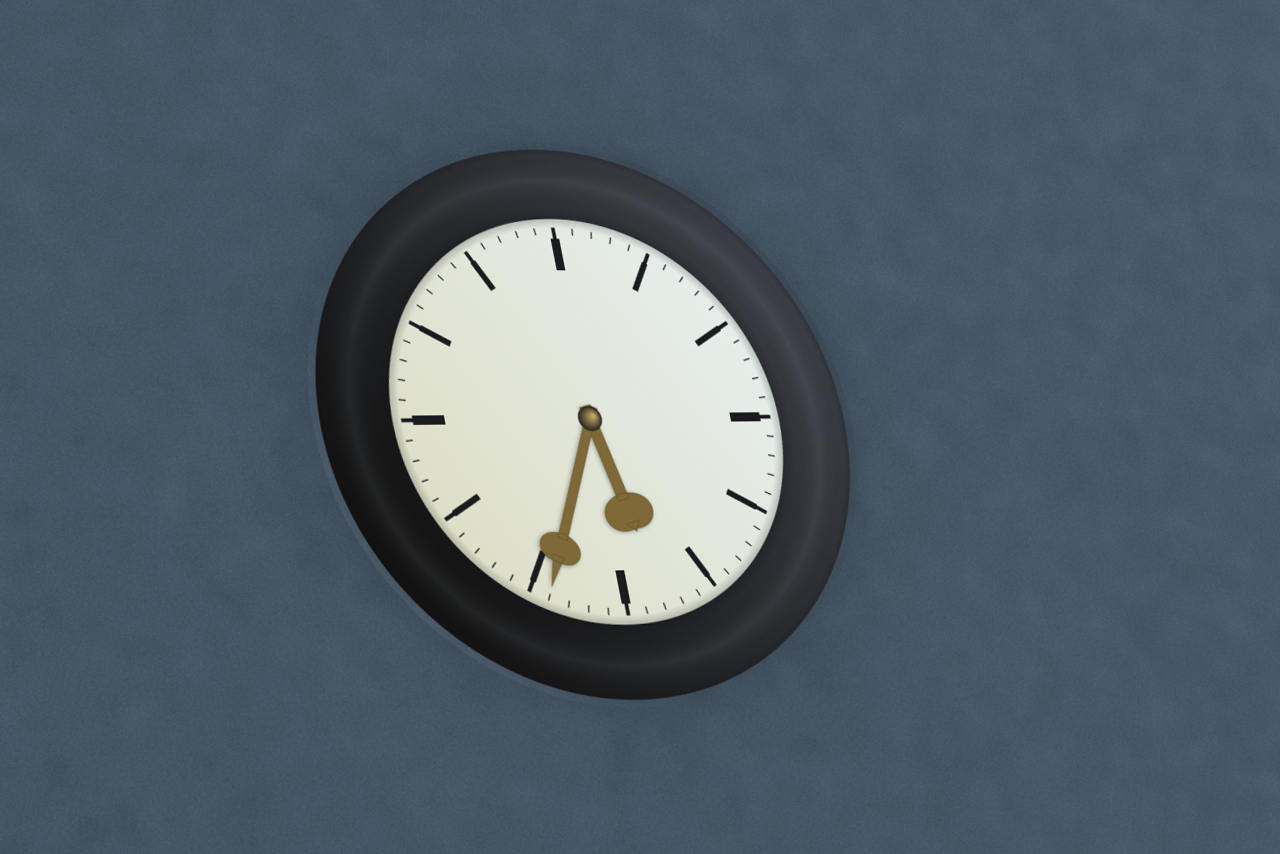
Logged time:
5h34
